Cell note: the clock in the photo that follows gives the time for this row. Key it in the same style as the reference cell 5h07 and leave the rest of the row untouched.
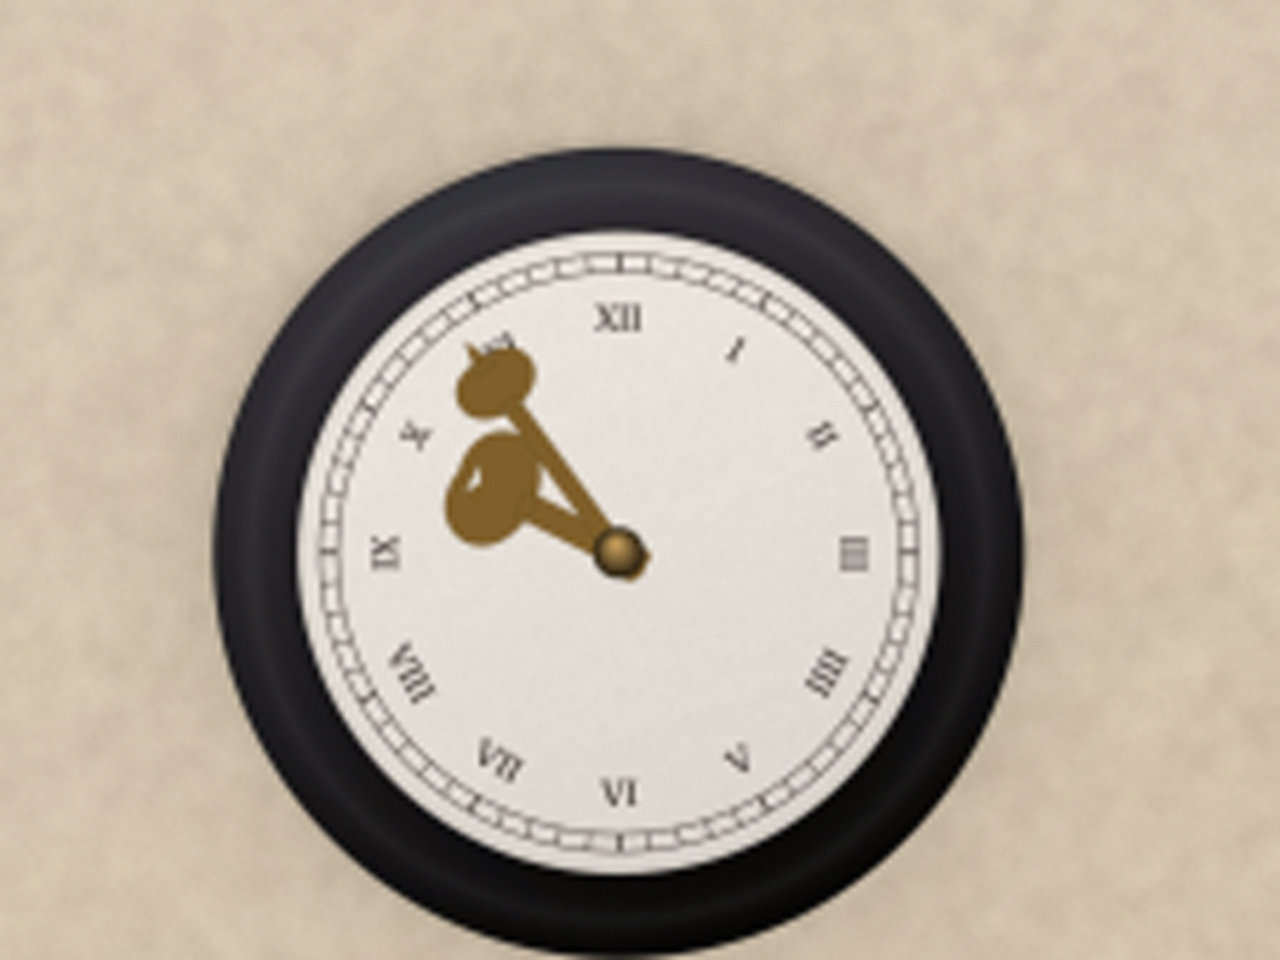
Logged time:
9h54
